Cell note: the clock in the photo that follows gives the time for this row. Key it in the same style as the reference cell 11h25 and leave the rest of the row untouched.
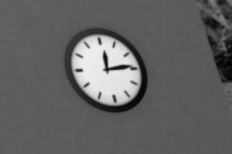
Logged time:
12h14
